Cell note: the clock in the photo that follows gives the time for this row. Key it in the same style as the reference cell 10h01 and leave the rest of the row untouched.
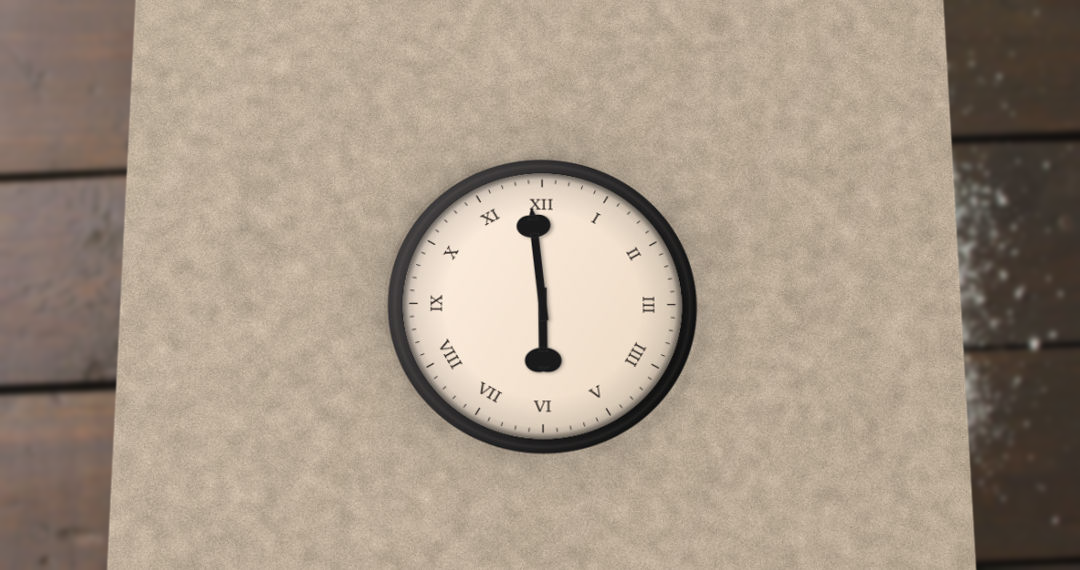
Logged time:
5h59
